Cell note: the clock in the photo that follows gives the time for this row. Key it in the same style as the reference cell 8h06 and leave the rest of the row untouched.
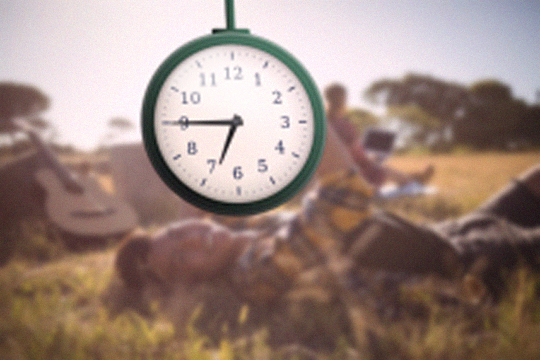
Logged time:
6h45
